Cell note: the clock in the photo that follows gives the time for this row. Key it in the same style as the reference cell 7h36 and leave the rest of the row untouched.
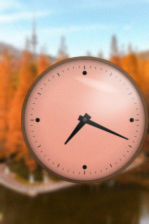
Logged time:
7h19
